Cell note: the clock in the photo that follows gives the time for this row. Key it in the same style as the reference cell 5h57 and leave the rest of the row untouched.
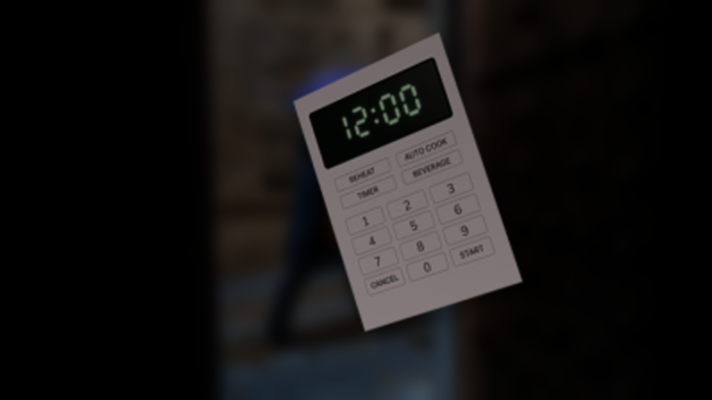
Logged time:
12h00
